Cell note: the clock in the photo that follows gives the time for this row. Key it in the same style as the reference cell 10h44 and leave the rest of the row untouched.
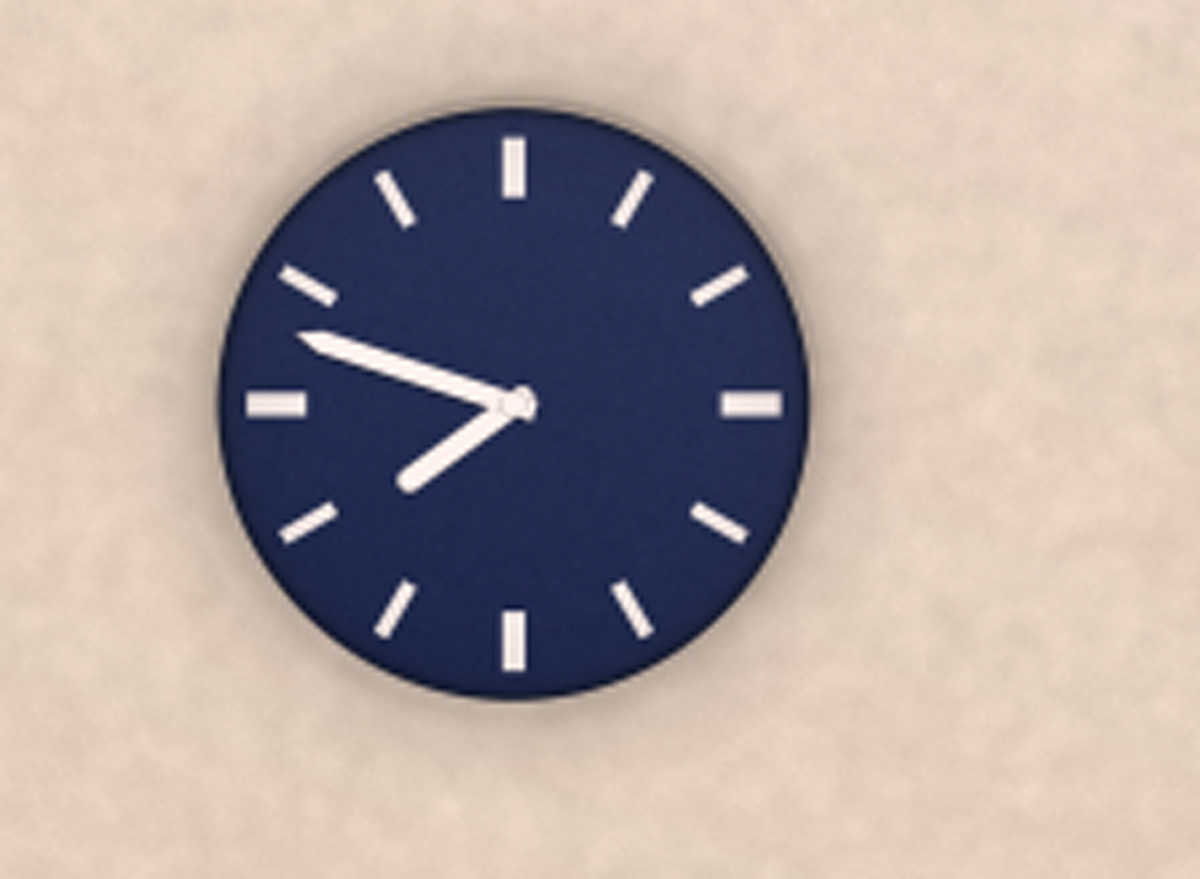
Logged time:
7h48
